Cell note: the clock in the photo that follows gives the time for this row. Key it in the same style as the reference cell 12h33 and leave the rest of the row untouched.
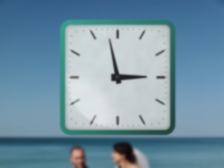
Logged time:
2h58
